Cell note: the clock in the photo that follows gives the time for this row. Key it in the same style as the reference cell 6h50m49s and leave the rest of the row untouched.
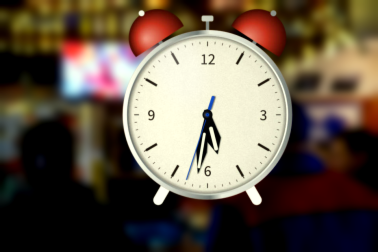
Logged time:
5h31m33s
